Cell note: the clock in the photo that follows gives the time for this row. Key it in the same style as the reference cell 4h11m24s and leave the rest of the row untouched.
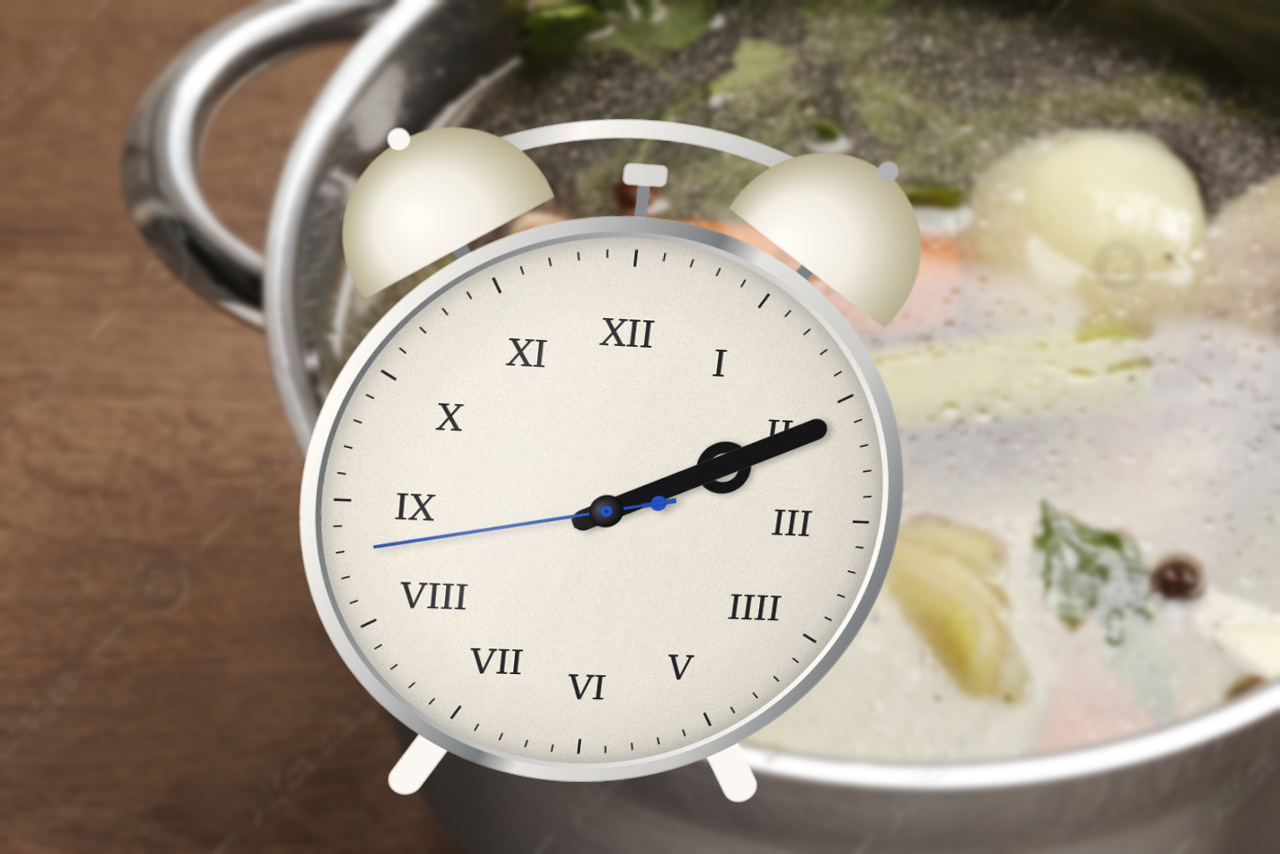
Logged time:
2h10m43s
